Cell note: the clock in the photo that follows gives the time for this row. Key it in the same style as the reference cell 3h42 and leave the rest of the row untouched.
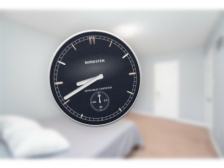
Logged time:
8h41
